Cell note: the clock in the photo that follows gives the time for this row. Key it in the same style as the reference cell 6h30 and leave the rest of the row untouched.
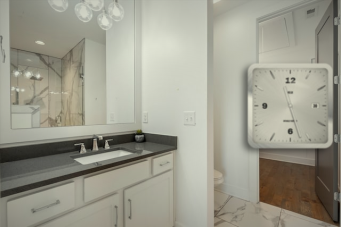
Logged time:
11h27
